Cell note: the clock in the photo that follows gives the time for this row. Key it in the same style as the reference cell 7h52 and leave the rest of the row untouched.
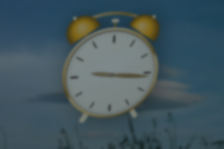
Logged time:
9h16
